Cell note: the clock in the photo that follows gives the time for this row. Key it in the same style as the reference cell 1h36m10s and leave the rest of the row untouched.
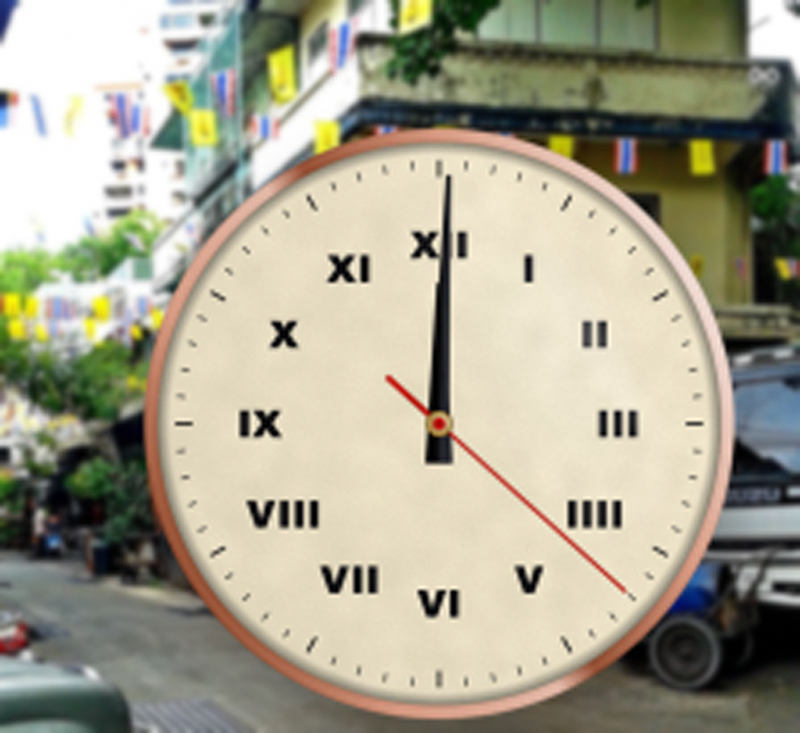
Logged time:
12h00m22s
